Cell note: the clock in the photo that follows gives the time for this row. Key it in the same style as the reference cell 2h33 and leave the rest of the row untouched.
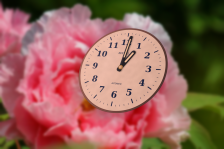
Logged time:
1h01
